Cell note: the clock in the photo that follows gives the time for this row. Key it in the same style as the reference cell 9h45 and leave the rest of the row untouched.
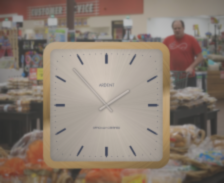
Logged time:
1h53
